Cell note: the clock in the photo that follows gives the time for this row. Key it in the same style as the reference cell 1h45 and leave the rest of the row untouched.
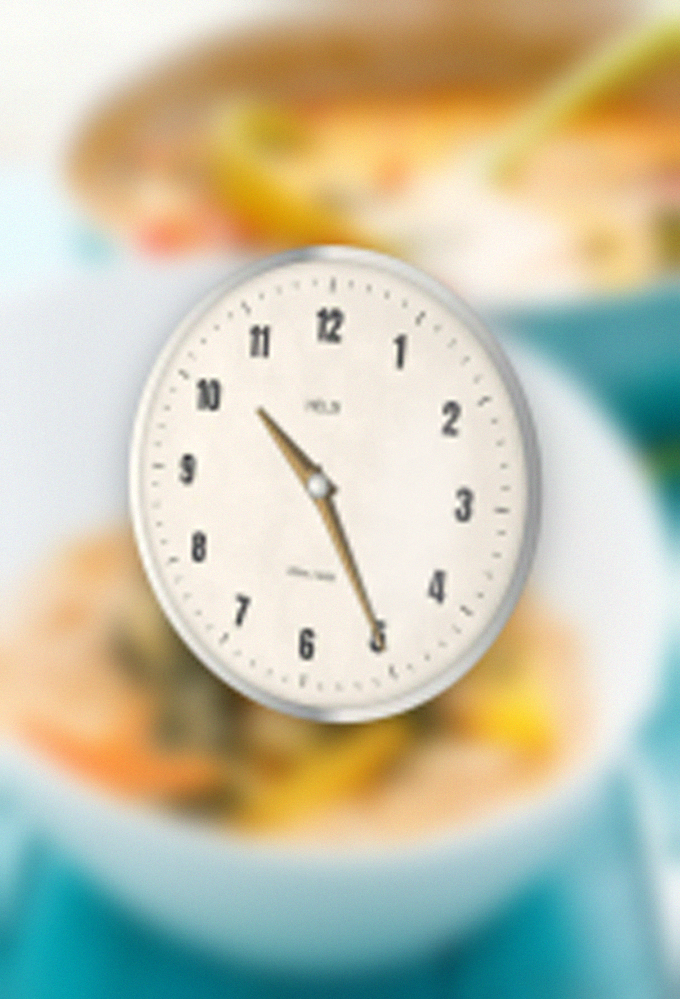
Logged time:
10h25
